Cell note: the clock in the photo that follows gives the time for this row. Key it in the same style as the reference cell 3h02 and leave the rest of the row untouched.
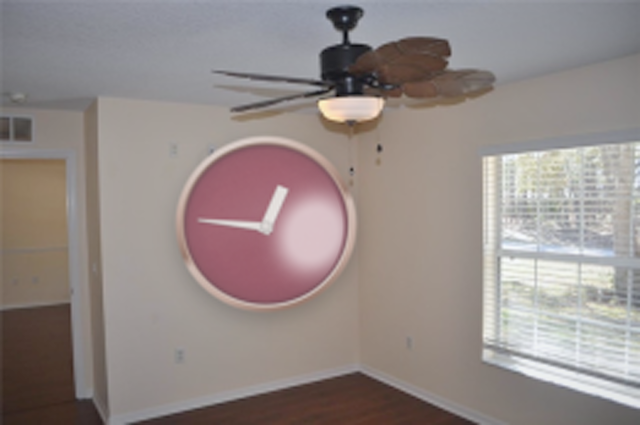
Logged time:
12h46
